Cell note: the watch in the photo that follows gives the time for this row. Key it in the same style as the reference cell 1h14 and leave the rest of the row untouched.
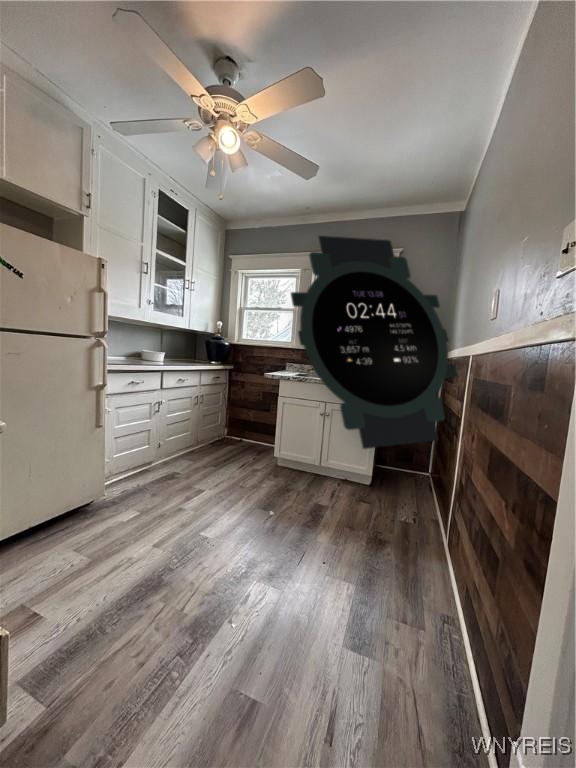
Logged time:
2h44
